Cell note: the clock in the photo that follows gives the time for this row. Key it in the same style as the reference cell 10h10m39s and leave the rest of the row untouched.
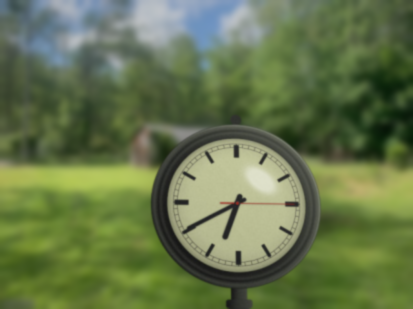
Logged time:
6h40m15s
